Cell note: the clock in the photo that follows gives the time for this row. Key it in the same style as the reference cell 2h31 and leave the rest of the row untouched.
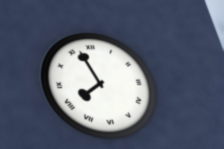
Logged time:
7h57
